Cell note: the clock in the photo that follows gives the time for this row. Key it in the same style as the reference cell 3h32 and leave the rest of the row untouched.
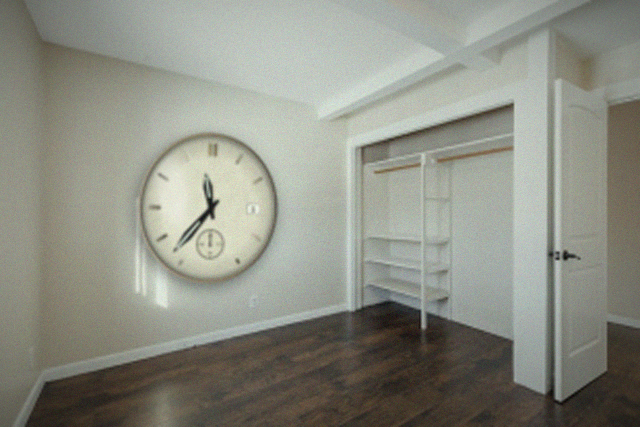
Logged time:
11h37
